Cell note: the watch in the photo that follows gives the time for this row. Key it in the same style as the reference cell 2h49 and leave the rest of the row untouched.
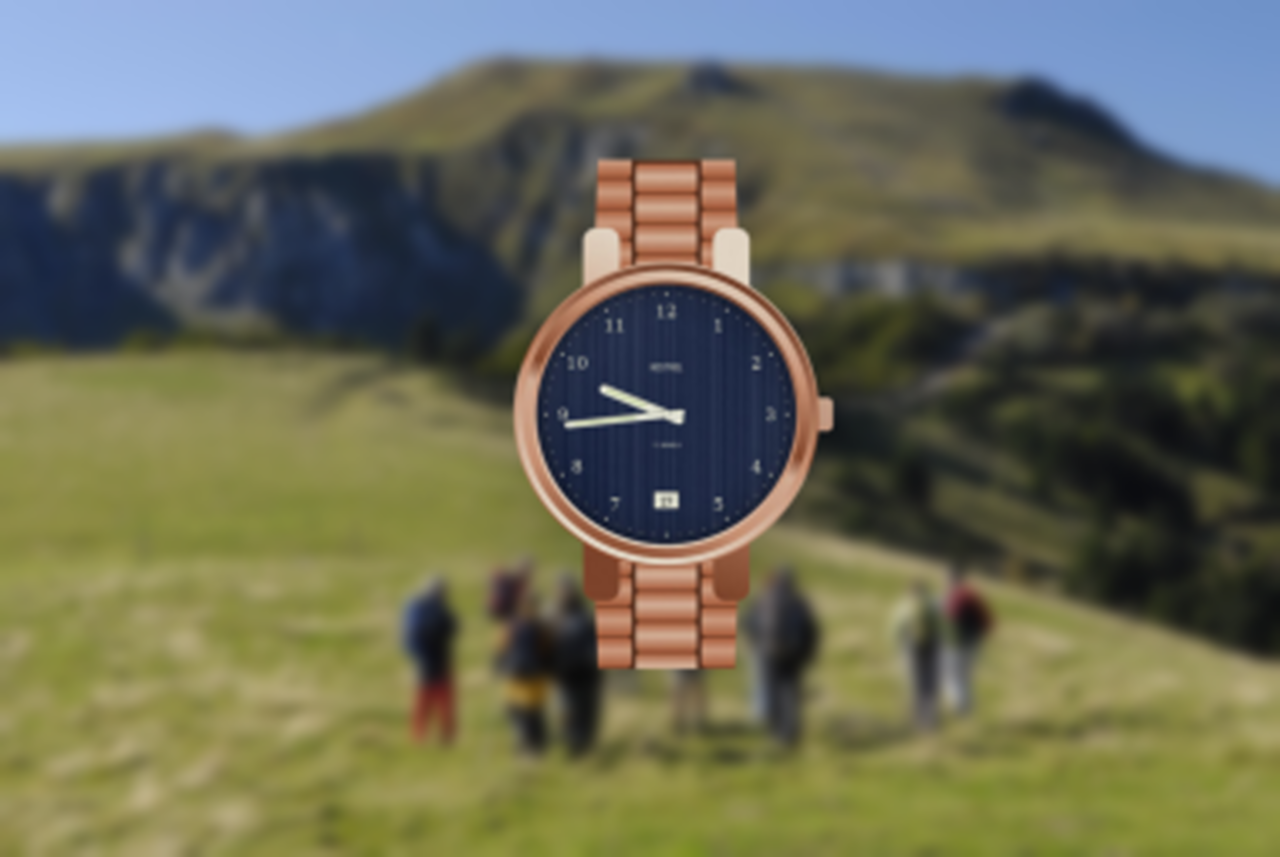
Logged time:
9h44
